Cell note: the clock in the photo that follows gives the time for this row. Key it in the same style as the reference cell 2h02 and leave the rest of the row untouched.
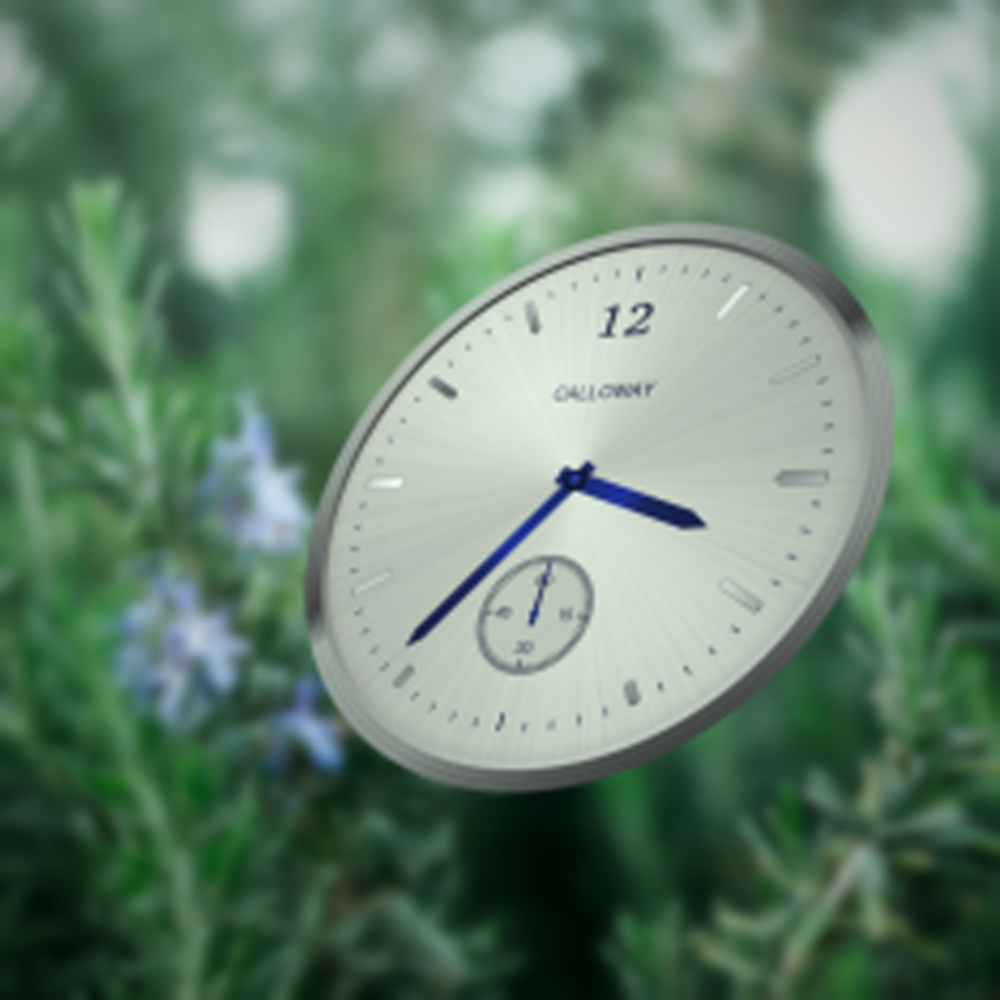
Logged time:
3h36
